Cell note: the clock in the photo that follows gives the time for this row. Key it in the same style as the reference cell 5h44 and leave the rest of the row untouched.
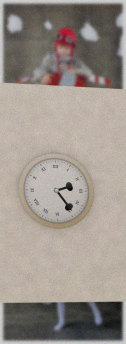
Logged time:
2h24
